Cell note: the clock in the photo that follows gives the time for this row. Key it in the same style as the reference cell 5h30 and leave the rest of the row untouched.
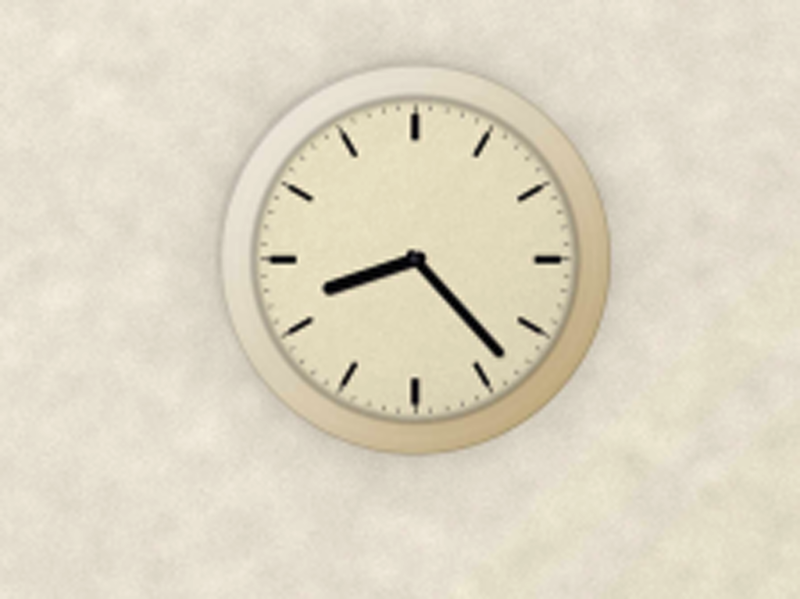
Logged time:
8h23
